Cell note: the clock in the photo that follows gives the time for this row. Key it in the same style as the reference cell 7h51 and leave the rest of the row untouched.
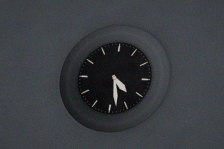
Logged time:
4h28
